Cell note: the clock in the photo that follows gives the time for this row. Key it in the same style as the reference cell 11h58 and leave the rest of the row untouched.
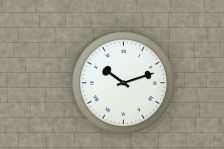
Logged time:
10h12
